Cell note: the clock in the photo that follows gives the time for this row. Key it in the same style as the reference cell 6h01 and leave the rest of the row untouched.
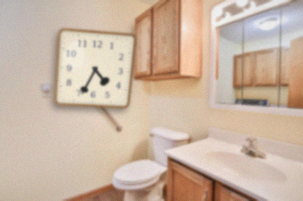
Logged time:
4h34
